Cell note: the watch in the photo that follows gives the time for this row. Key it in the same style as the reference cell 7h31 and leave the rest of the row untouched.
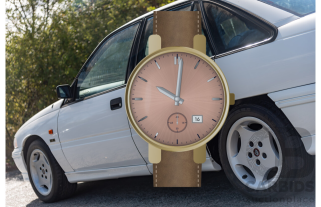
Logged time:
10h01
